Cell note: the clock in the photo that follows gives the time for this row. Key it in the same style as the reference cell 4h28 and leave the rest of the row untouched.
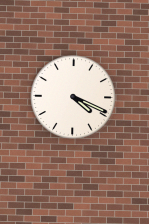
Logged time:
4h19
